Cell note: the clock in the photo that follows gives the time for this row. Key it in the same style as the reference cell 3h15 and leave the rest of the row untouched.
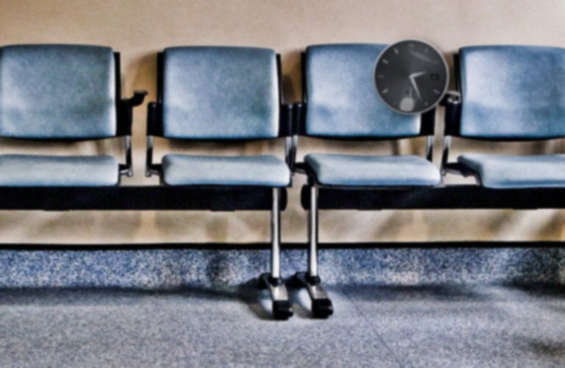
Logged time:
2h26
